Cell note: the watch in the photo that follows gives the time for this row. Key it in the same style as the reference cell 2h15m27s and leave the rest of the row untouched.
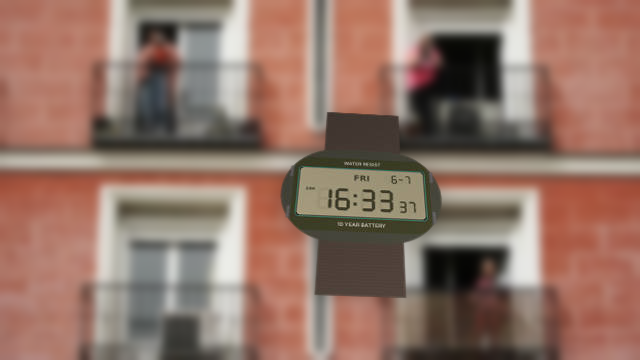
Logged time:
16h33m37s
